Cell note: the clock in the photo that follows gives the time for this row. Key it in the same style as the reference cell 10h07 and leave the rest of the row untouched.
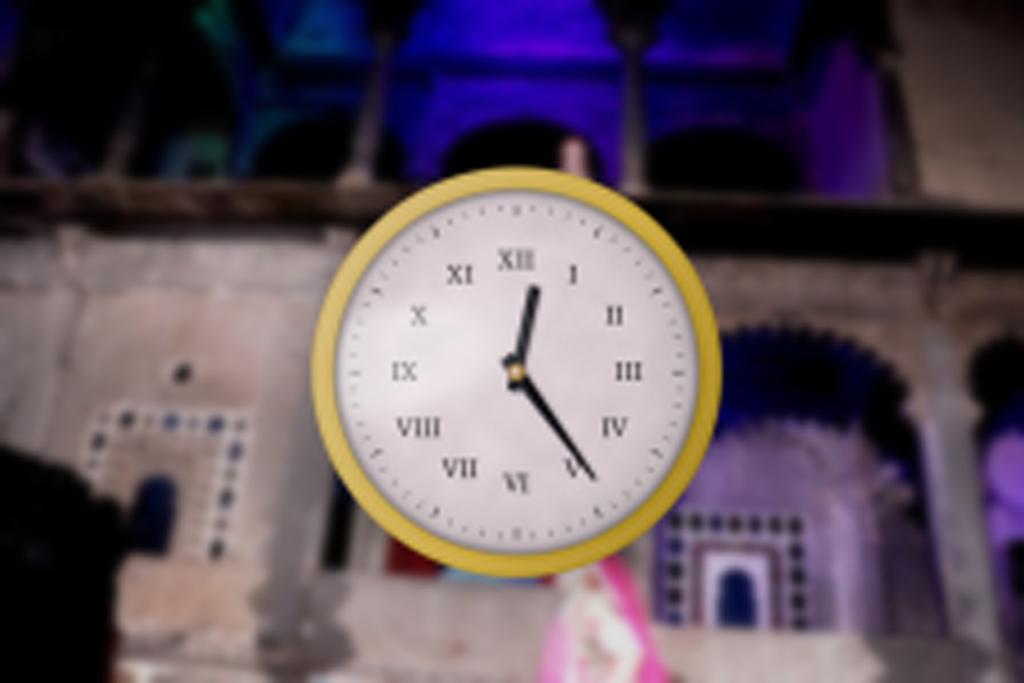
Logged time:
12h24
